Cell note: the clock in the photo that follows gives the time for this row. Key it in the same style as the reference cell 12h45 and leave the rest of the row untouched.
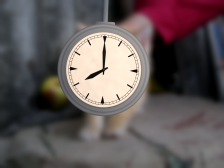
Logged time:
8h00
